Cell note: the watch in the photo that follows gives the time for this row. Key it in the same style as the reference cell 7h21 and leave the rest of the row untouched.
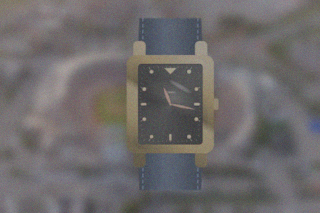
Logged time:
11h17
